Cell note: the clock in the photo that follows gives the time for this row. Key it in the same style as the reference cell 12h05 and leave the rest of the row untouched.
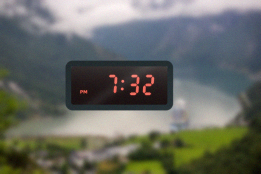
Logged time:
7h32
